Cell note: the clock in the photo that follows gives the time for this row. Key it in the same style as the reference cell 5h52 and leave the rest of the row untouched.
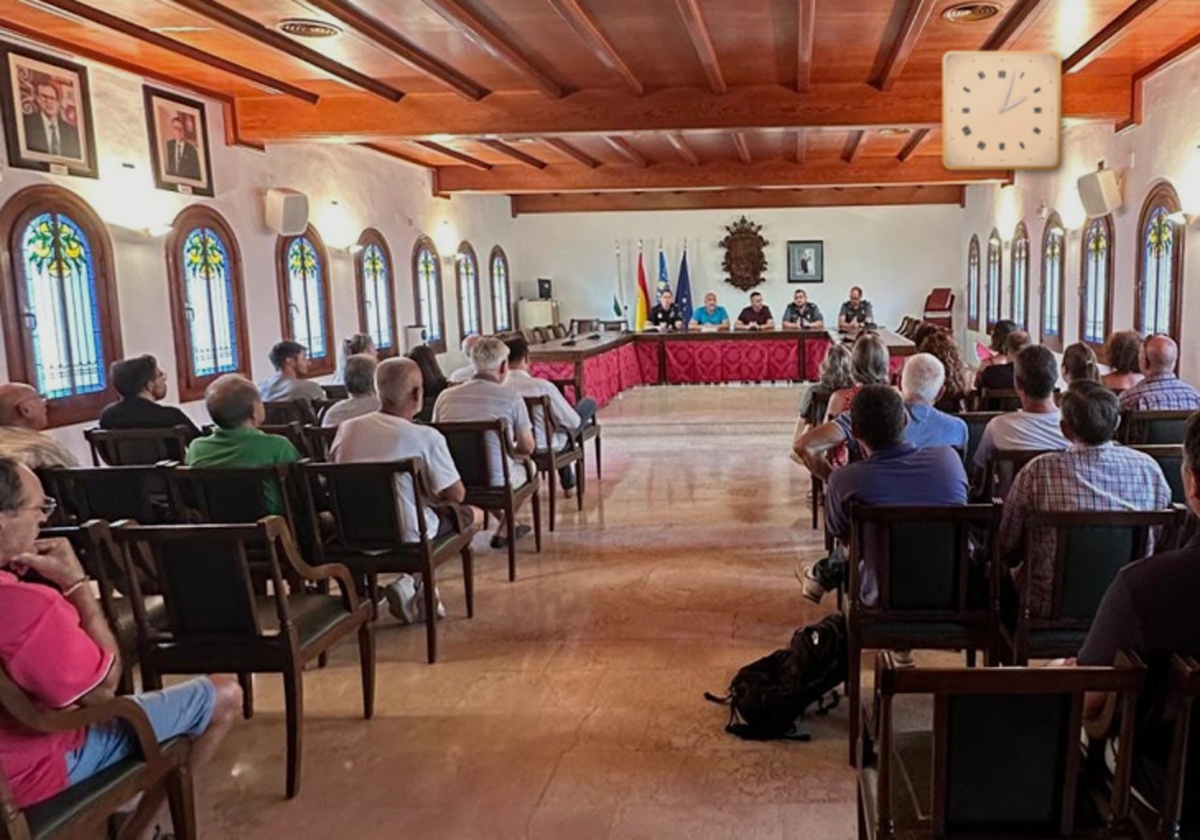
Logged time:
2h03
